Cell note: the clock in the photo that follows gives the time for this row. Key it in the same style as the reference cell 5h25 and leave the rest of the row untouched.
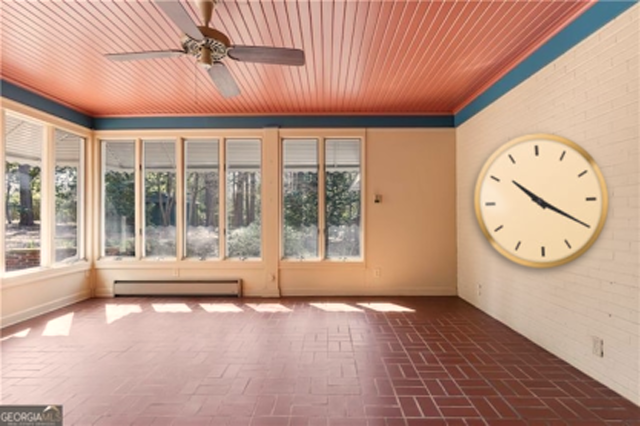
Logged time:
10h20
